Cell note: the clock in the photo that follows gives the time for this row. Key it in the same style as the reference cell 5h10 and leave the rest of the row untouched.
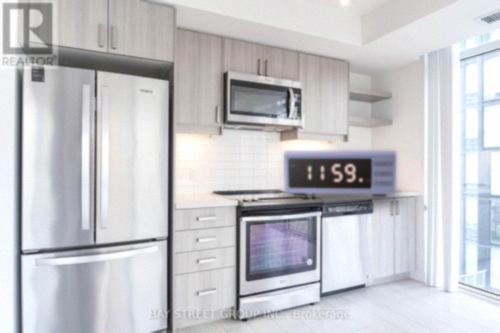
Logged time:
11h59
